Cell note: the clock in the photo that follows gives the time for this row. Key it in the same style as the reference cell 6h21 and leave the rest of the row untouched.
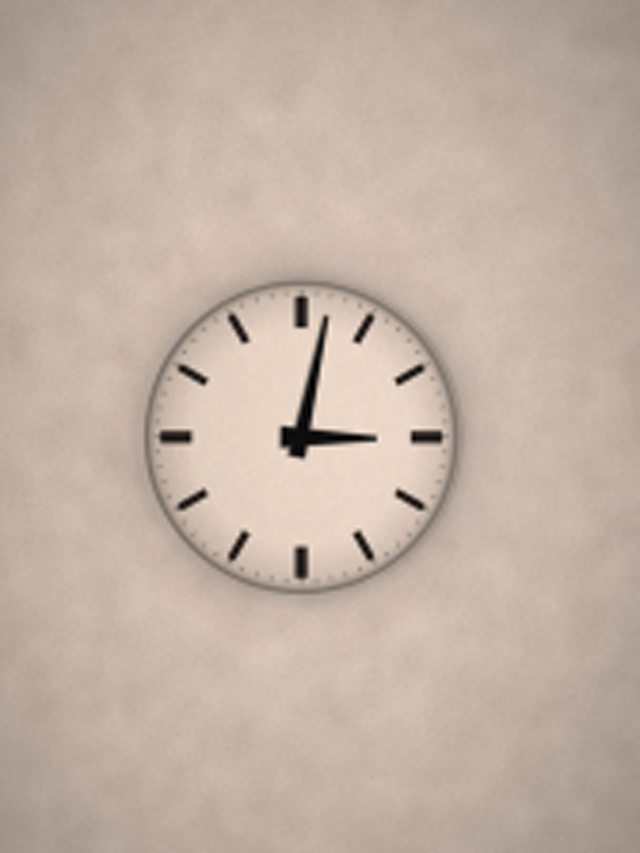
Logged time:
3h02
